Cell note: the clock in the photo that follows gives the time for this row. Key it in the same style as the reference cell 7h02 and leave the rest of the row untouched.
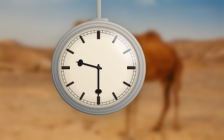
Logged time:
9h30
